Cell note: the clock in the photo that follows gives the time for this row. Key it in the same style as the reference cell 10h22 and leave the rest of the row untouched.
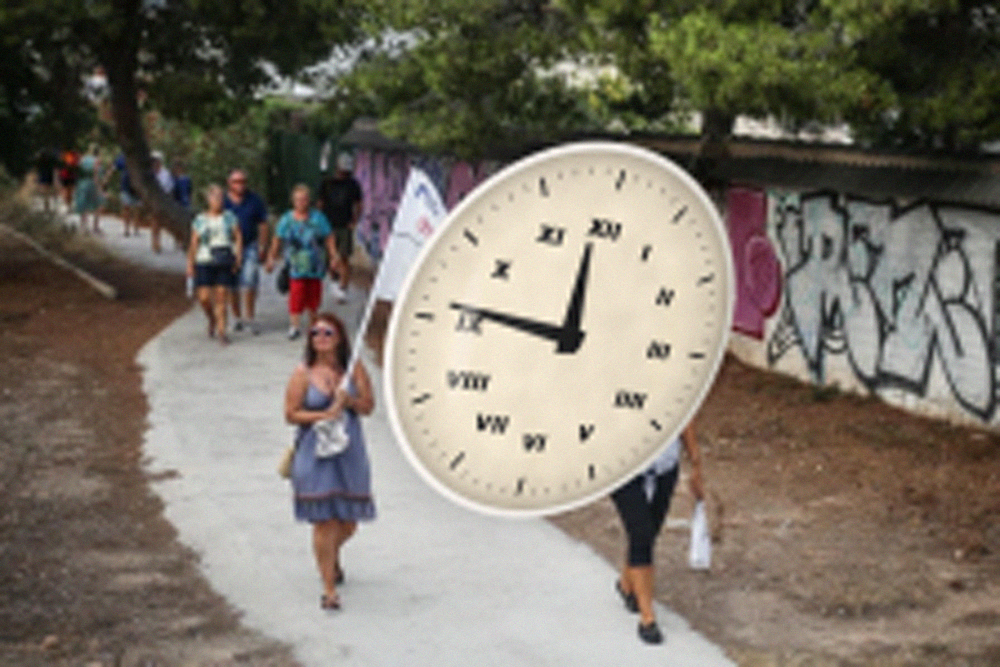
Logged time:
11h46
